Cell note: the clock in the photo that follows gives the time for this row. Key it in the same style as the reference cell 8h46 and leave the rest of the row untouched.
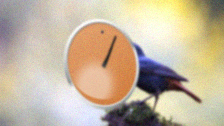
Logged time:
1h05
